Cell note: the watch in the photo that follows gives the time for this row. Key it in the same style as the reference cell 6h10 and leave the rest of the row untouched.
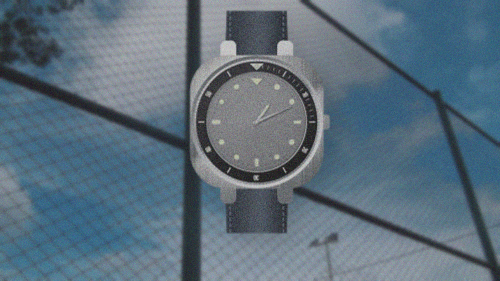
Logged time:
1h11
